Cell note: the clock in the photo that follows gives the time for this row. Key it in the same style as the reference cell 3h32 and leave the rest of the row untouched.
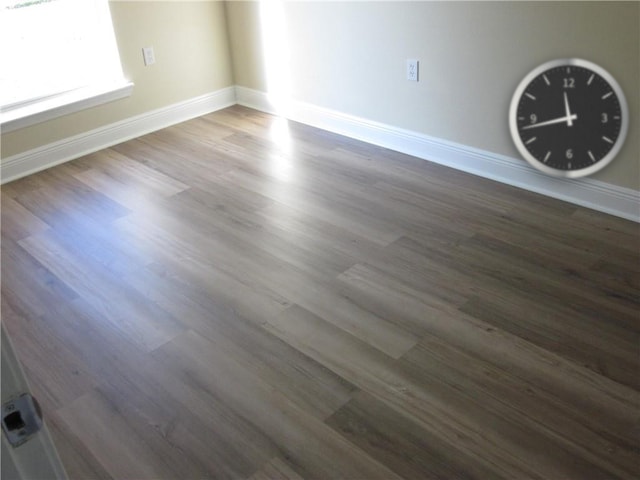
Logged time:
11h43
